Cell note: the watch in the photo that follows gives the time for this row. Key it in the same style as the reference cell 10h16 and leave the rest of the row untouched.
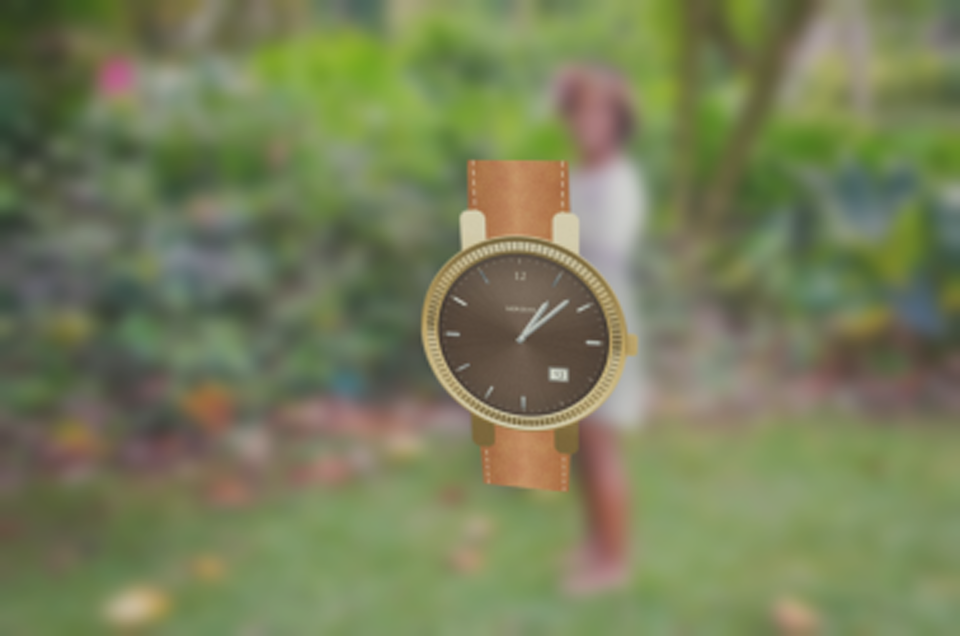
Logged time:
1h08
